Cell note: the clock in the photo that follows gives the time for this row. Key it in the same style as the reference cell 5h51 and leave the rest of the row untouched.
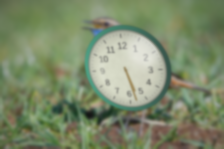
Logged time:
5h28
